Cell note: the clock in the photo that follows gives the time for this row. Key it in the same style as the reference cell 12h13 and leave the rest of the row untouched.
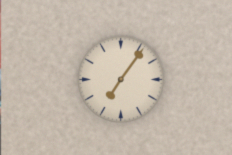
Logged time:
7h06
